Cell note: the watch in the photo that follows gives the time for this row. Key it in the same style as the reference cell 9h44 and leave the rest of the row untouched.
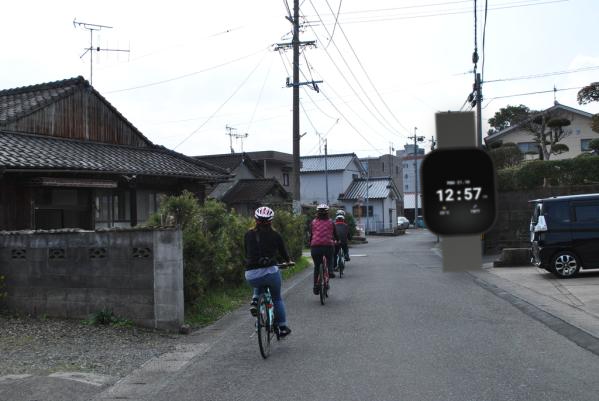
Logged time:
12h57
